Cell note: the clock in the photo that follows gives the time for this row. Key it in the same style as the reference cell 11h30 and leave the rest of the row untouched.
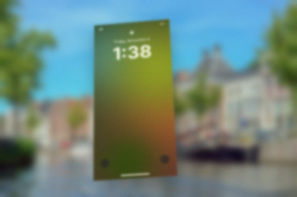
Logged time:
1h38
